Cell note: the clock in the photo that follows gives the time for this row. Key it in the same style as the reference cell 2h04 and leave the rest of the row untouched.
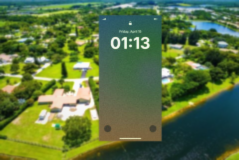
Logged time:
1h13
